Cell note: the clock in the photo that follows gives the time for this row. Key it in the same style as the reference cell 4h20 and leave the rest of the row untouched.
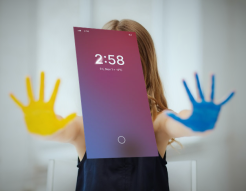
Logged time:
2h58
